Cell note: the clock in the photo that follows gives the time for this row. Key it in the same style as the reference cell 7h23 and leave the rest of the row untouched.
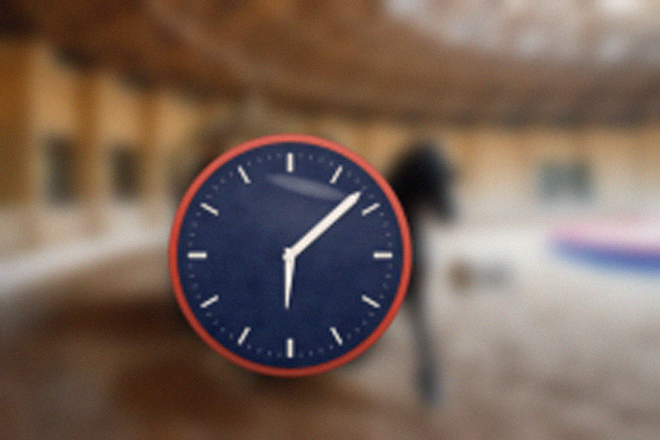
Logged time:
6h08
